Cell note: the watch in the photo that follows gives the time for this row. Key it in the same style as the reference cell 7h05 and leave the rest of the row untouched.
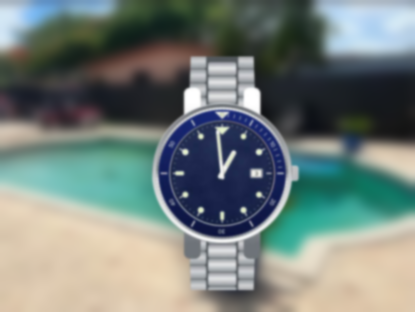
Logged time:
12h59
